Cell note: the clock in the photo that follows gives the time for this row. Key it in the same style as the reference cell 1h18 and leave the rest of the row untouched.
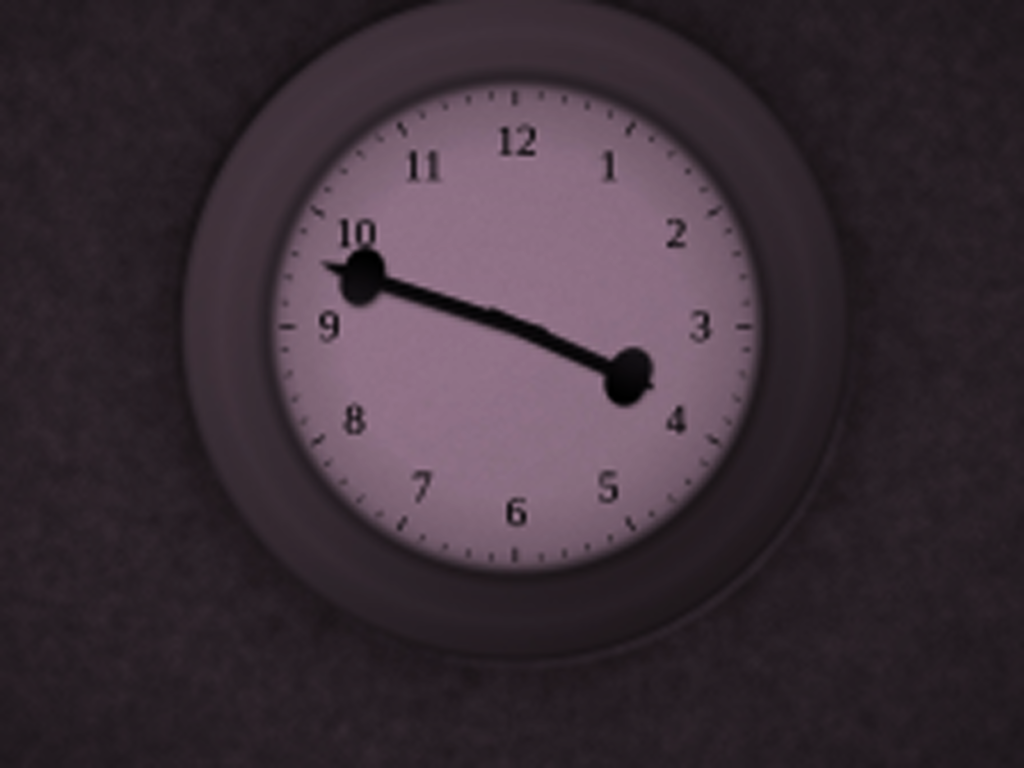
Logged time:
3h48
